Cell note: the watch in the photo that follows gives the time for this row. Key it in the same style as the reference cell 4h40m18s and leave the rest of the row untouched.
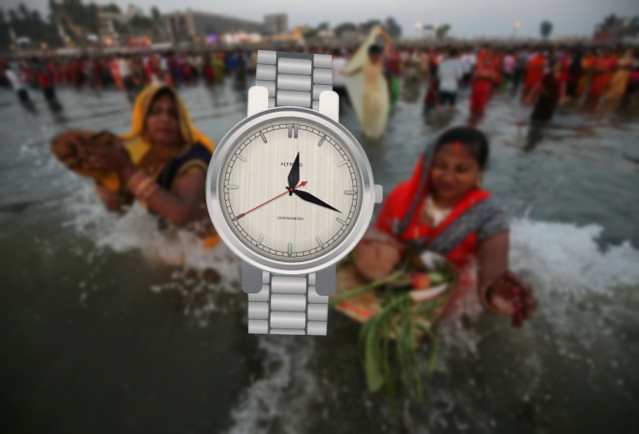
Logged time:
12h18m40s
